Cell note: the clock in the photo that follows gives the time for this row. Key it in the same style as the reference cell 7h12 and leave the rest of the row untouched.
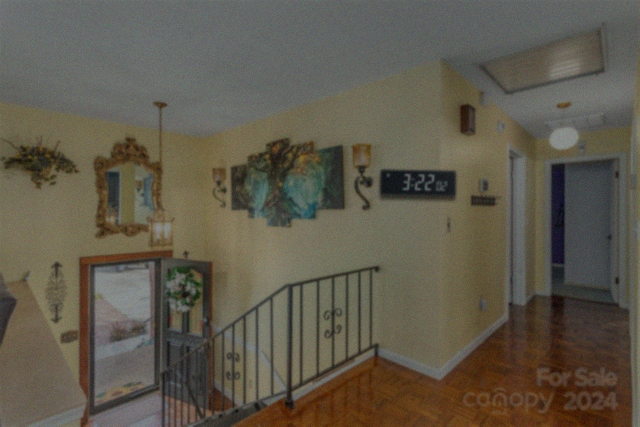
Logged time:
3h22
